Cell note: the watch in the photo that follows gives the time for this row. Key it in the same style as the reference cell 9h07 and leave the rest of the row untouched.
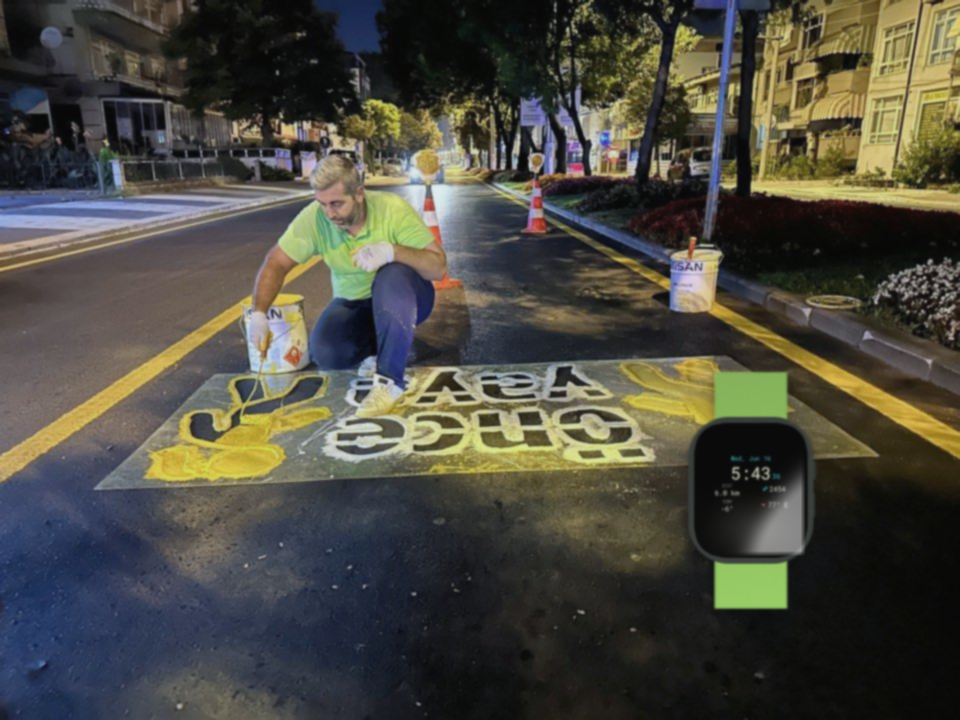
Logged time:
5h43
